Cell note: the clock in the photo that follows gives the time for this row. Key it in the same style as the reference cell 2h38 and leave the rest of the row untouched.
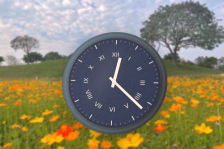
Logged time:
12h22
